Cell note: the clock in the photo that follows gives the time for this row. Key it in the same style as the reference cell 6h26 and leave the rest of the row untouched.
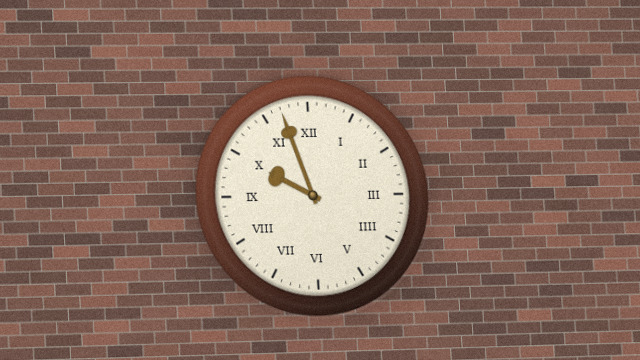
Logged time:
9h57
